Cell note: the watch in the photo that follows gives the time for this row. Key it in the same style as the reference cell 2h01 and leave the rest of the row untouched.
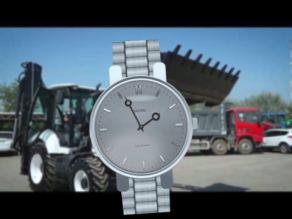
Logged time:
1h56
